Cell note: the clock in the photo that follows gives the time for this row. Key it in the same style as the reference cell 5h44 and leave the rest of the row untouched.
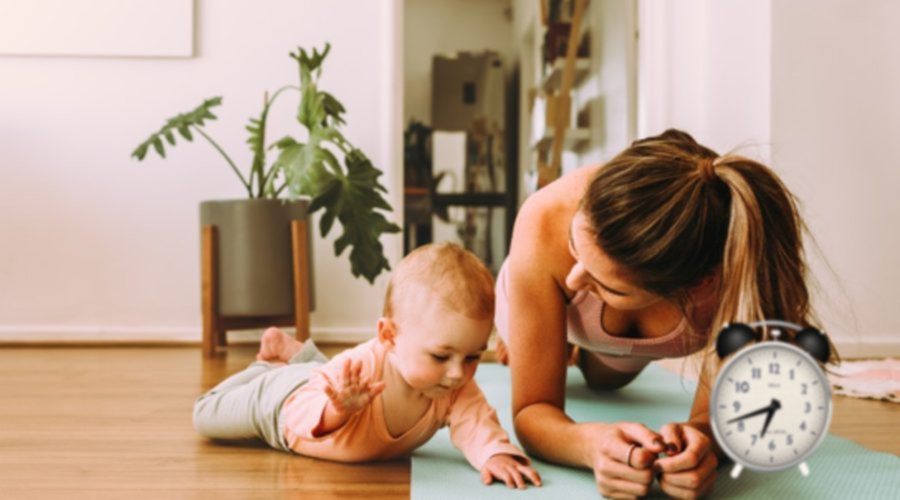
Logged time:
6h42
